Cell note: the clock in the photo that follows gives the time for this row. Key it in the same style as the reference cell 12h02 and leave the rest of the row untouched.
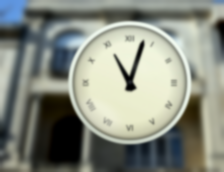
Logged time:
11h03
